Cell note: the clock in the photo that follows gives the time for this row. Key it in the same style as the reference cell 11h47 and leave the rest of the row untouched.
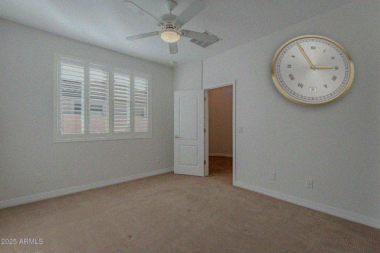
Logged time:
2h55
